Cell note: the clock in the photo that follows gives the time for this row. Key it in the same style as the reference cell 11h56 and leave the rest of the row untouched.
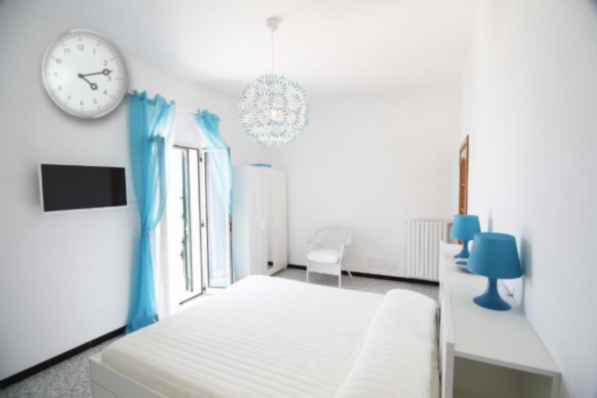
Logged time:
4h13
